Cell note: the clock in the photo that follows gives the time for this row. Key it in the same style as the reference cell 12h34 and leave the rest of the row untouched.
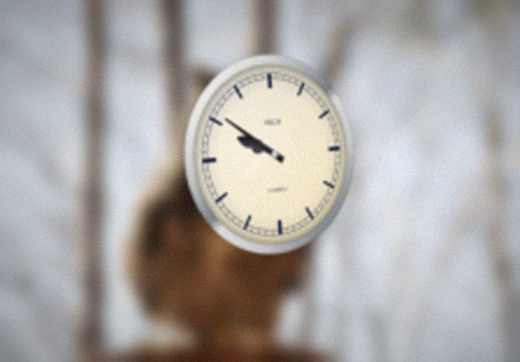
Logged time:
9h51
